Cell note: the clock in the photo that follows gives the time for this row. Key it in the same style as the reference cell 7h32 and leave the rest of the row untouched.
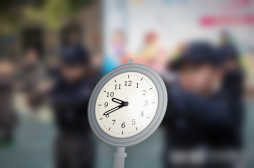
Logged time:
9h41
